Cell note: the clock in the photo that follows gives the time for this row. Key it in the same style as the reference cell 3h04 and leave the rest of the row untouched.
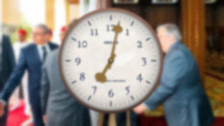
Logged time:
7h02
